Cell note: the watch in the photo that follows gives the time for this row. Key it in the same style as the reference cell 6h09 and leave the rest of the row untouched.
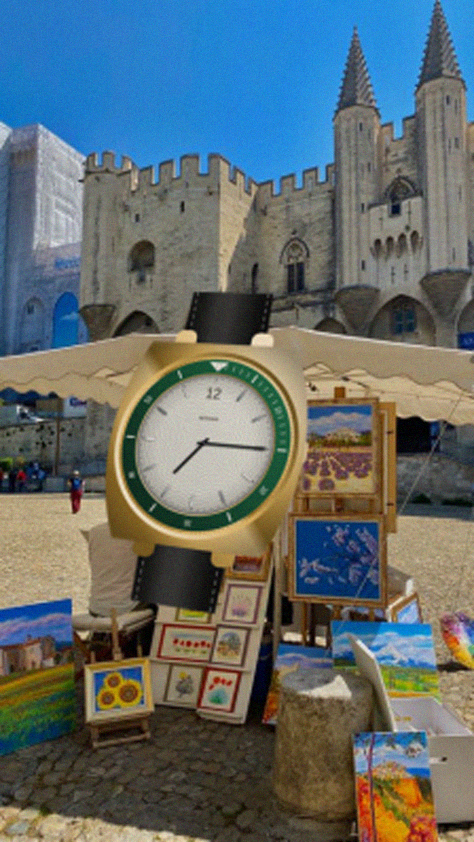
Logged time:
7h15
